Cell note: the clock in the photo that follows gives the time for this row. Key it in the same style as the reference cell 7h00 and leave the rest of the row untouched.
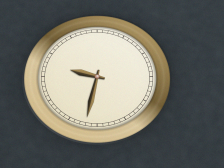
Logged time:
9h32
